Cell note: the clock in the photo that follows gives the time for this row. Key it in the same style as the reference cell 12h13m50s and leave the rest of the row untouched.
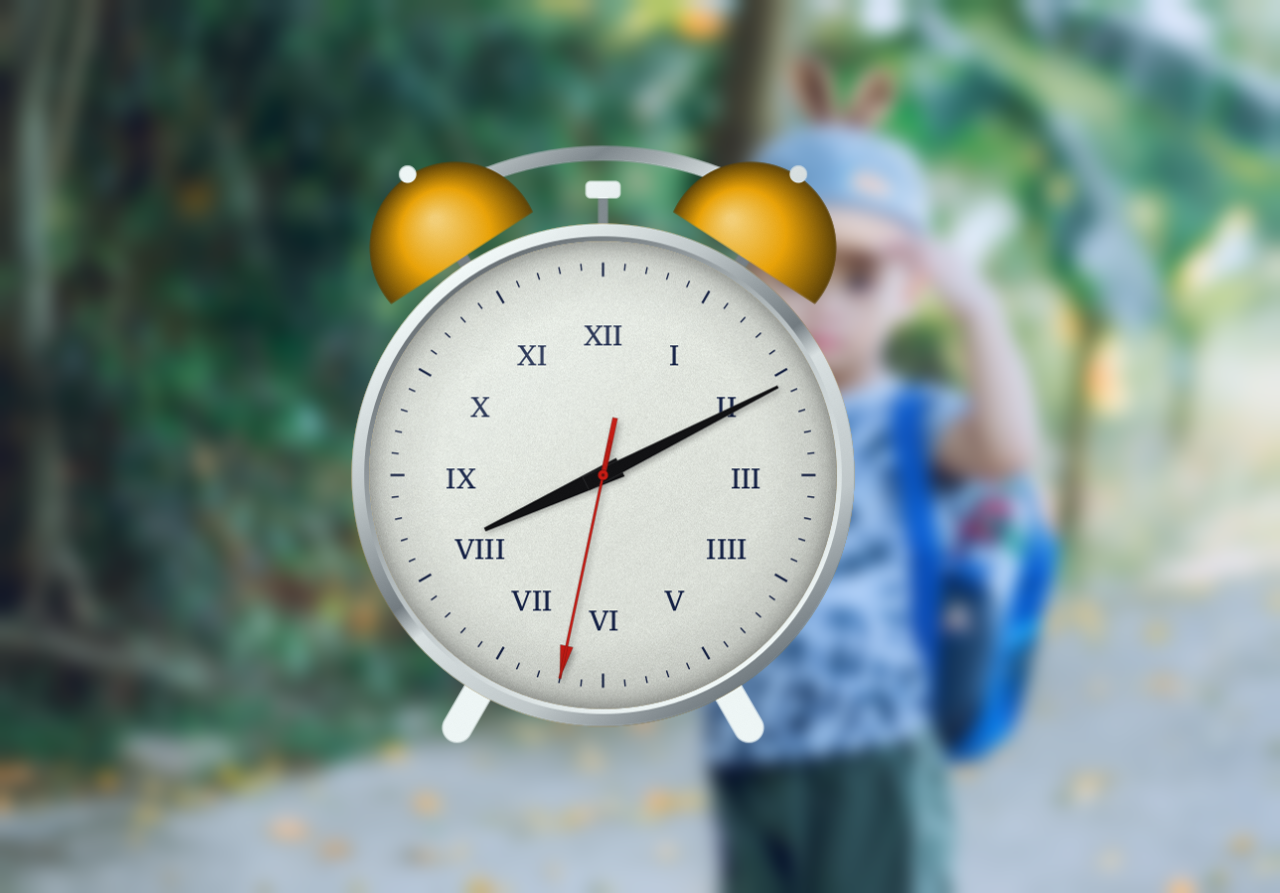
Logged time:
8h10m32s
